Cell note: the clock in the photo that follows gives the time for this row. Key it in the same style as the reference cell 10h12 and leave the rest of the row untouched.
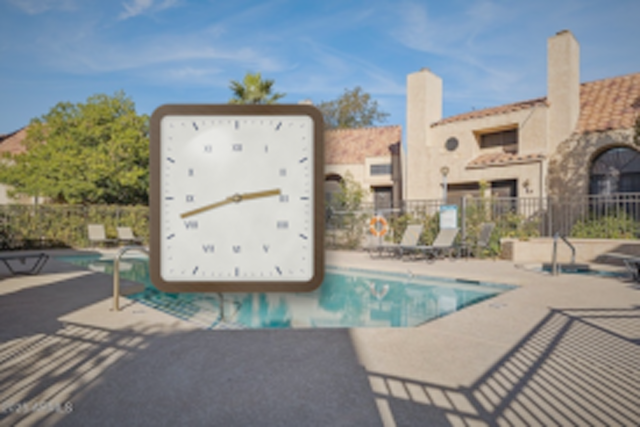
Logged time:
2h42
